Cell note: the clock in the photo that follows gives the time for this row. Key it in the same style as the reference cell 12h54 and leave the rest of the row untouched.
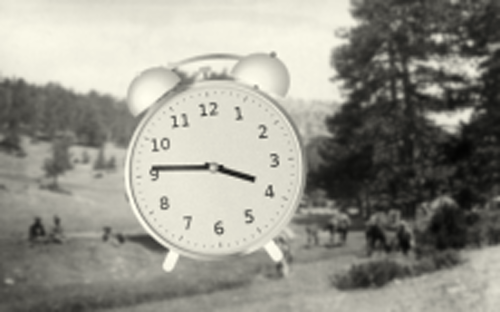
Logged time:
3h46
